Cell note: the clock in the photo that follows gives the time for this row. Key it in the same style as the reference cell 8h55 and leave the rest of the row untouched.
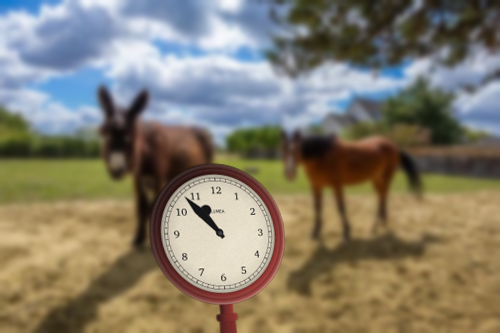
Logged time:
10h53
